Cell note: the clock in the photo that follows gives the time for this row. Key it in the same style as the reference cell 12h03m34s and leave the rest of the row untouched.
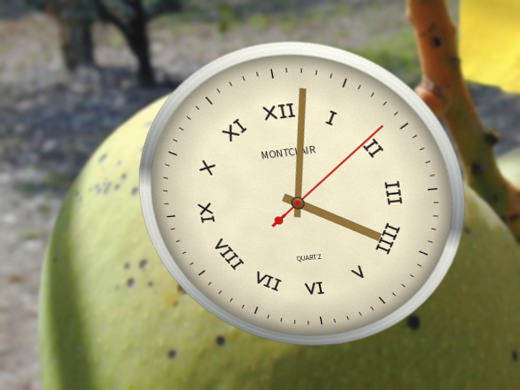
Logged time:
4h02m09s
